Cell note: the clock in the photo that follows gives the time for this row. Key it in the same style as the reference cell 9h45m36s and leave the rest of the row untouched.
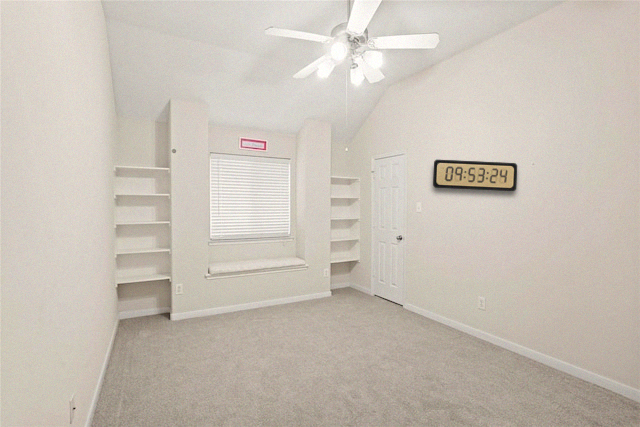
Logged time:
9h53m24s
